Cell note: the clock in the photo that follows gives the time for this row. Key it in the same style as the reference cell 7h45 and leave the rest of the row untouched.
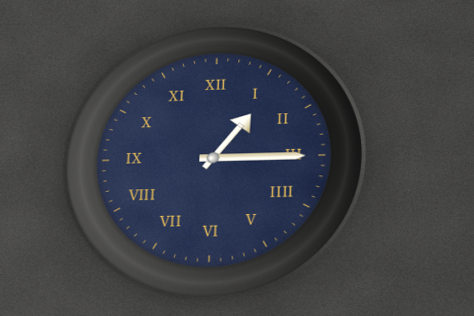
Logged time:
1h15
